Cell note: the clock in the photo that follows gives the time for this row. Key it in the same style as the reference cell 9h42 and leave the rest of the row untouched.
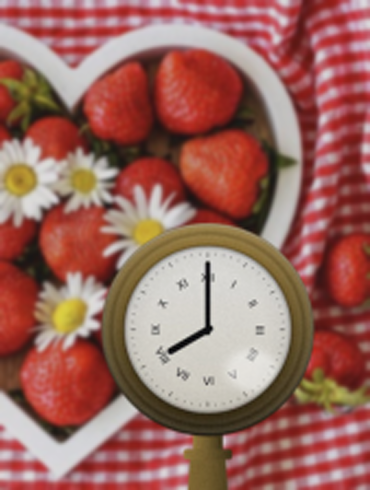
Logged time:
8h00
